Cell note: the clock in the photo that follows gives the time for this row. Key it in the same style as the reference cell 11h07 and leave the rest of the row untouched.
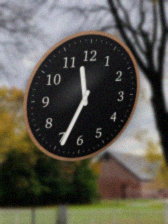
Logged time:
11h34
